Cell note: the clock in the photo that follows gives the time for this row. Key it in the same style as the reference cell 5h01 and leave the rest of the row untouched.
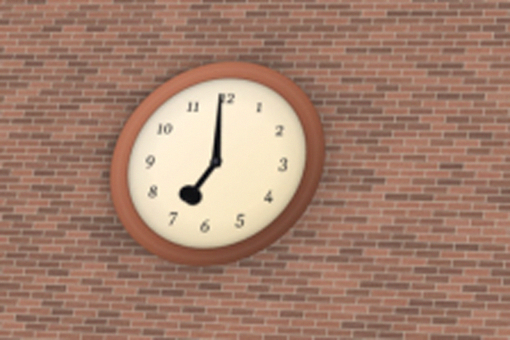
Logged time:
6h59
